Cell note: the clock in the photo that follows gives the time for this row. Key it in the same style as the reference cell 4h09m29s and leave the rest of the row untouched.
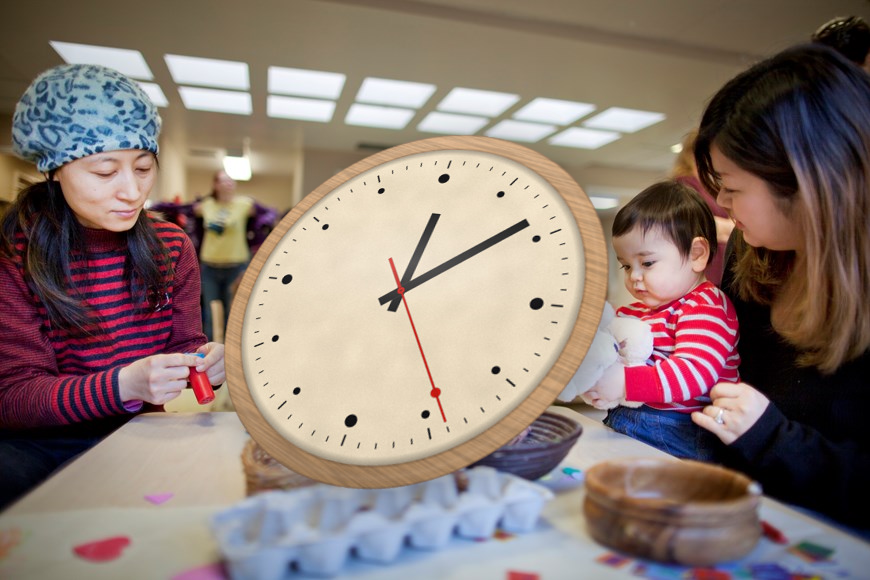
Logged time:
12h08m24s
